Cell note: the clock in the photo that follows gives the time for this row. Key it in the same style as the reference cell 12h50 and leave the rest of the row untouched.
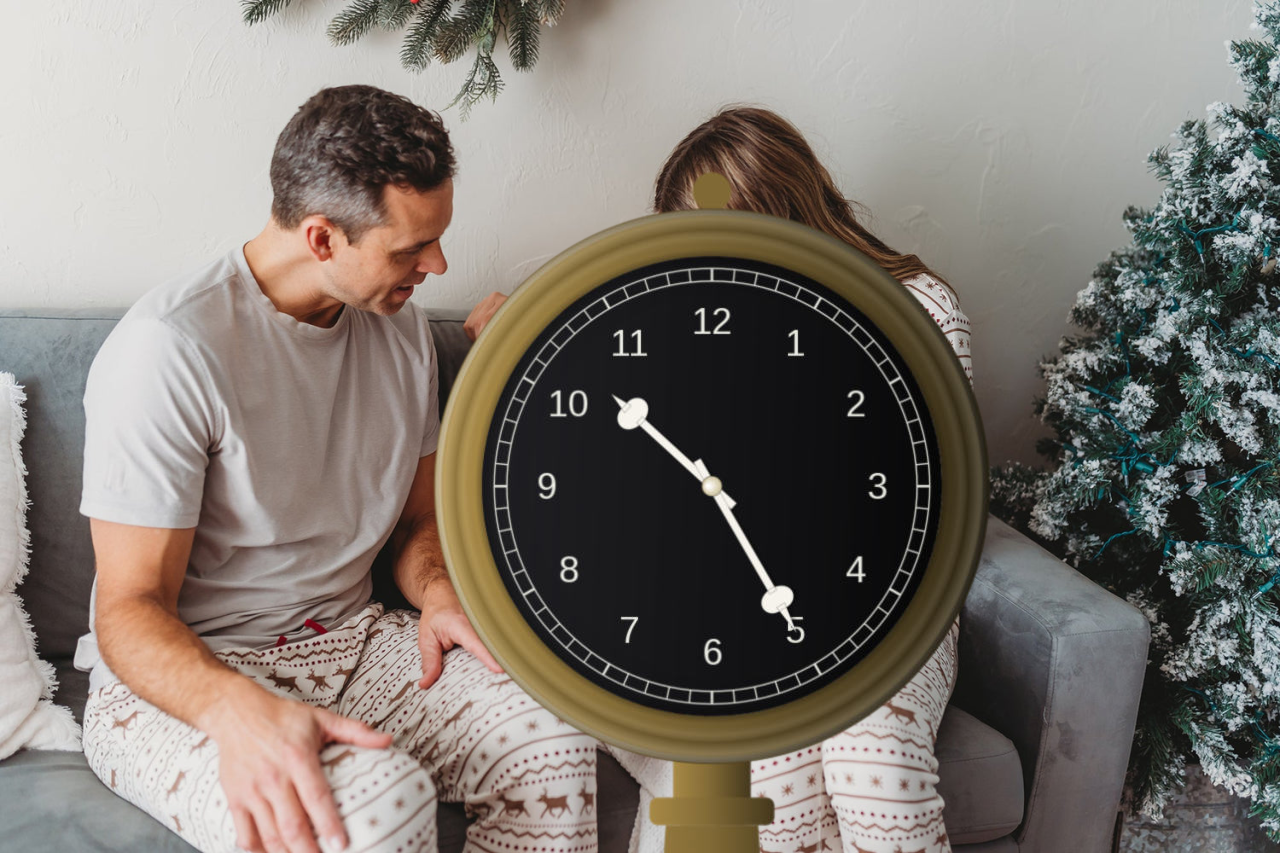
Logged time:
10h25
